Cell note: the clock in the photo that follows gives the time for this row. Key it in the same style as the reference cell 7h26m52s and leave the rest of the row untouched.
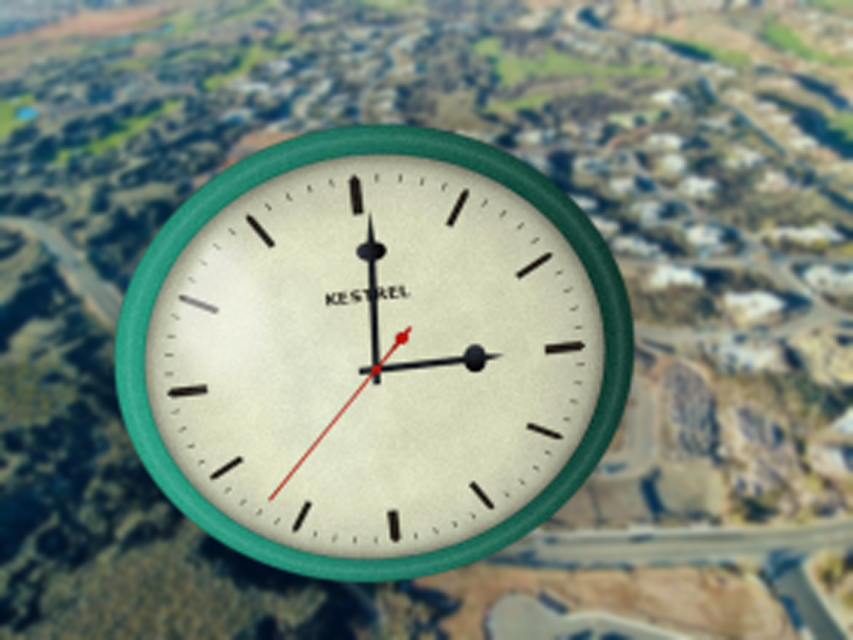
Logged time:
3h00m37s
